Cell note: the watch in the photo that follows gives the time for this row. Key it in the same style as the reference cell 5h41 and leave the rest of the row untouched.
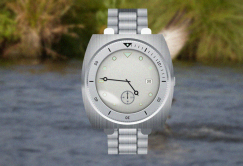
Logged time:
4h46
